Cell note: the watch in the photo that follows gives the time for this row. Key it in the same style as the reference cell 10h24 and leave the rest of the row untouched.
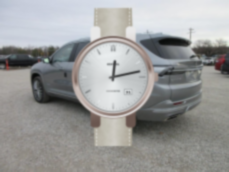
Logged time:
12h13
